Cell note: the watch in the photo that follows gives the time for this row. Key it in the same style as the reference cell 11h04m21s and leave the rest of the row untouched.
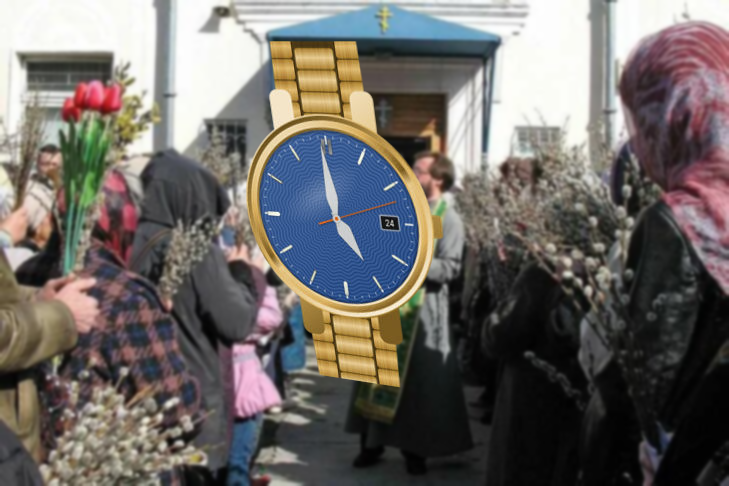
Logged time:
4h59m12s
